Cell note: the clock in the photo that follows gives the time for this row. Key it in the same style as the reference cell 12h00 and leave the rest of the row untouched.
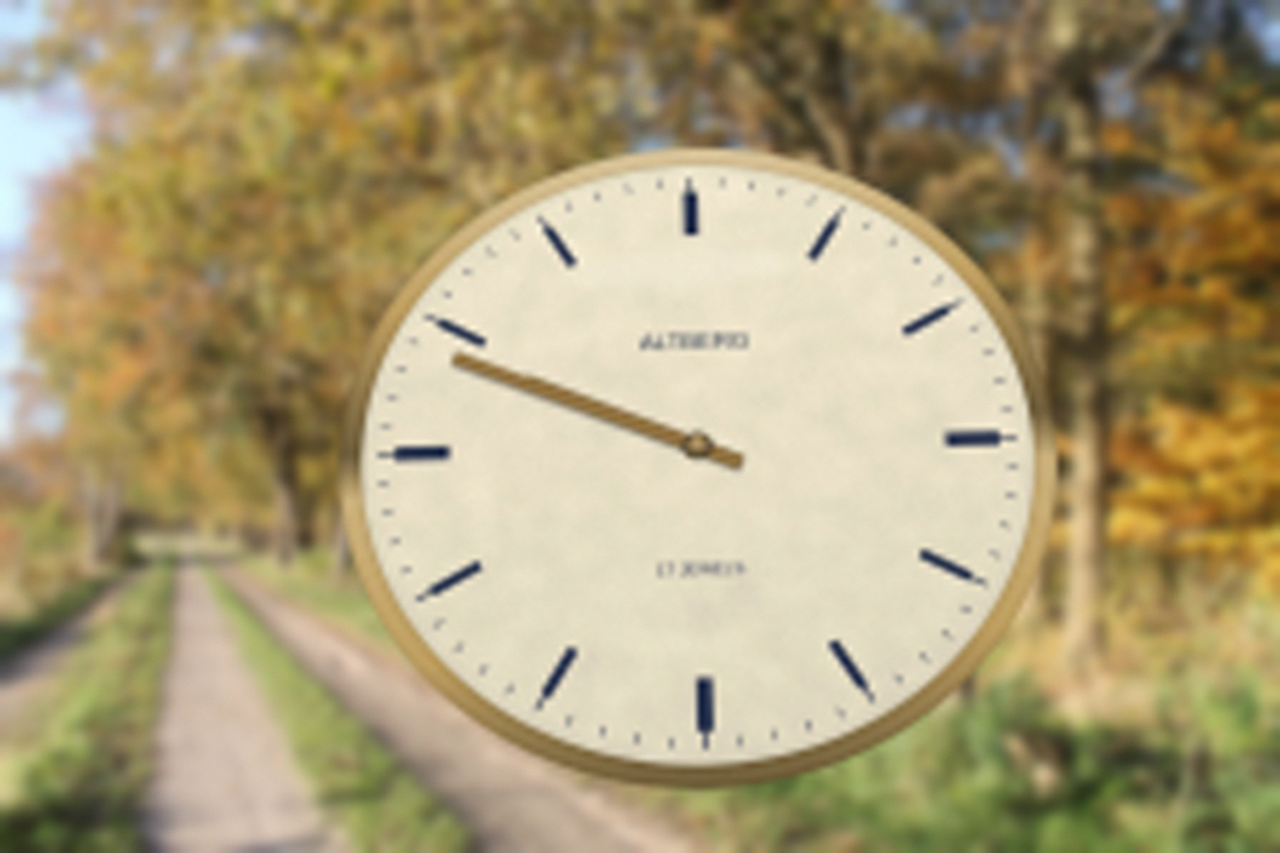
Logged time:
9h49
